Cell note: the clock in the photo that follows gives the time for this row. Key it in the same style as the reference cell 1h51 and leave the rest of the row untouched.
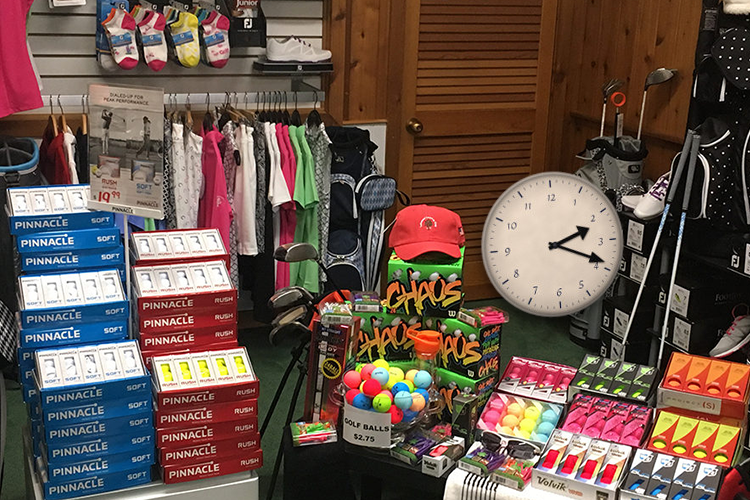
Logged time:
2h19
